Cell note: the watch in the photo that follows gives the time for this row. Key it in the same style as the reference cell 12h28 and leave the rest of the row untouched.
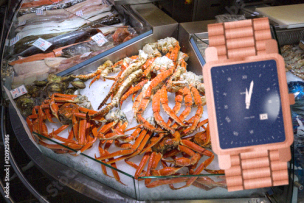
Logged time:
12h03
